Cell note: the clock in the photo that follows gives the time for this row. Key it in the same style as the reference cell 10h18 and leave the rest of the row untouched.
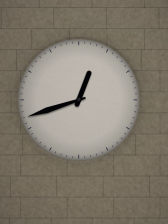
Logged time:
12h42
